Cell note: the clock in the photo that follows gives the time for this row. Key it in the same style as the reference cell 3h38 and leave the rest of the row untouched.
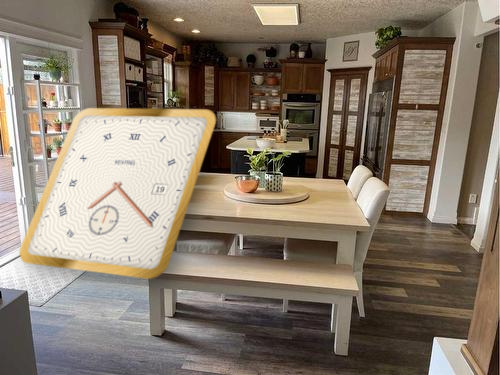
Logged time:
7h21
